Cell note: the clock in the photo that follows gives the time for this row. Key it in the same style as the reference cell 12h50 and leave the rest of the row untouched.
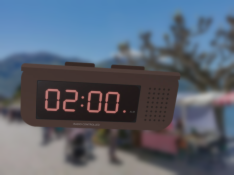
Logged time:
2h00
